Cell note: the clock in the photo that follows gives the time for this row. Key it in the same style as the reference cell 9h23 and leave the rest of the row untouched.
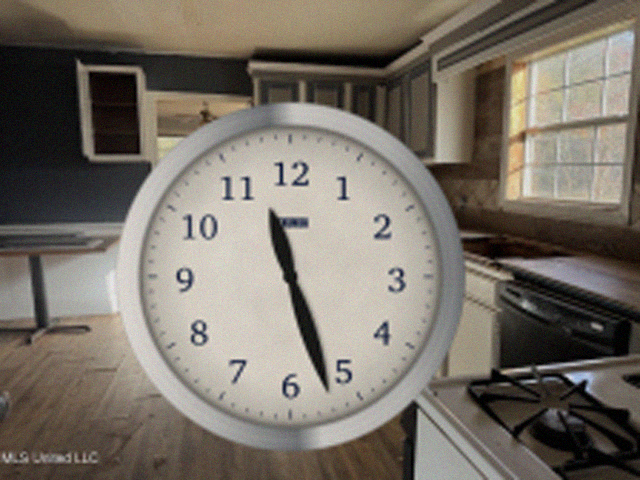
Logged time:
11h27
